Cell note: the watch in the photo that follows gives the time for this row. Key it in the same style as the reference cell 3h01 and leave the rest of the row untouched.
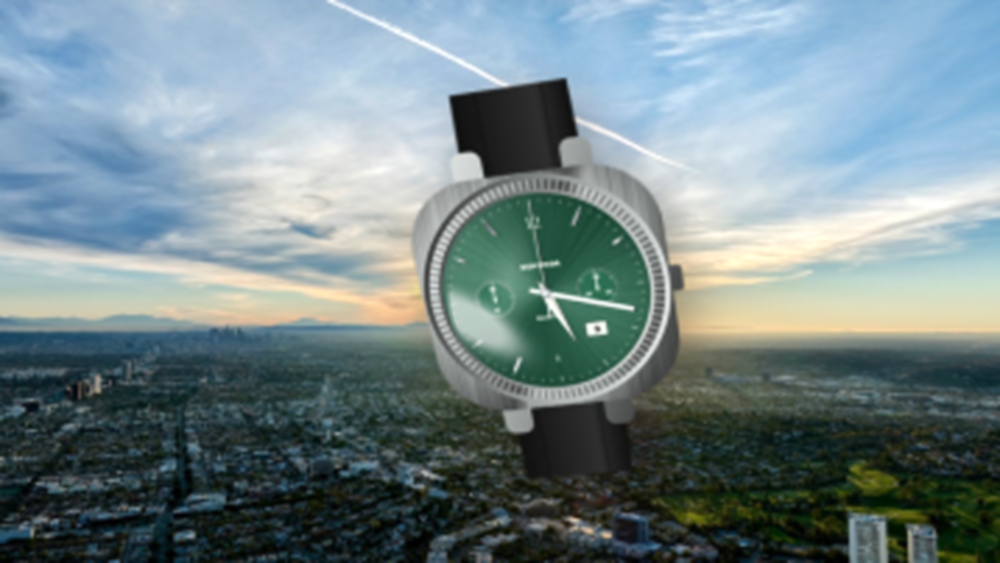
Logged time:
5h18
